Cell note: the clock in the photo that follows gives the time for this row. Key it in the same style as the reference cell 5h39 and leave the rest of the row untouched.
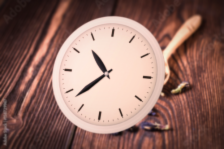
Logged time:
10h38
